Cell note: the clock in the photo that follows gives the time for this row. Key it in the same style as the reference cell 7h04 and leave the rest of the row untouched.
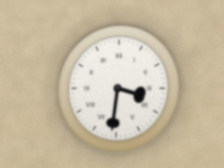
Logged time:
3h31
